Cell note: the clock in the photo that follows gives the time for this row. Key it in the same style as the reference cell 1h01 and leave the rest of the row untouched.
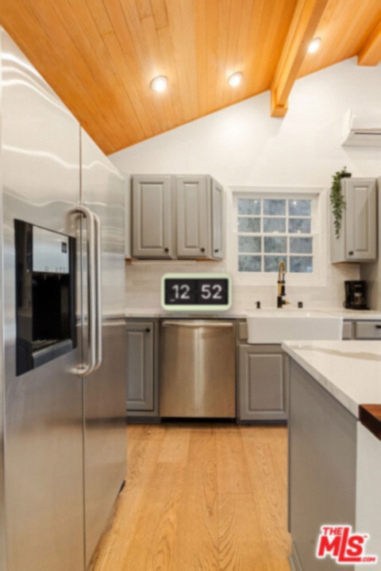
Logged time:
12h52
